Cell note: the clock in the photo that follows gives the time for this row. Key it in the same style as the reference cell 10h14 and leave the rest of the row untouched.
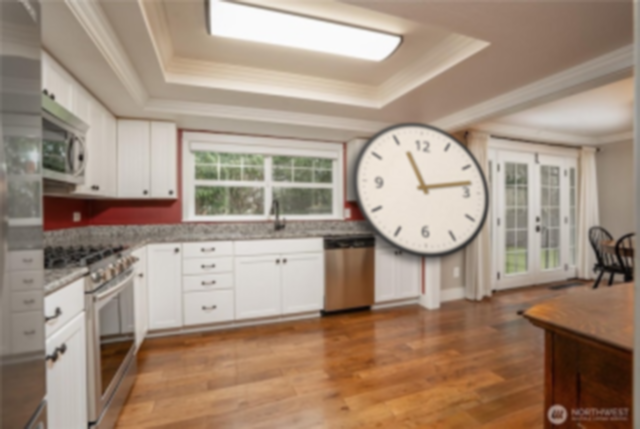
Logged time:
11h13
